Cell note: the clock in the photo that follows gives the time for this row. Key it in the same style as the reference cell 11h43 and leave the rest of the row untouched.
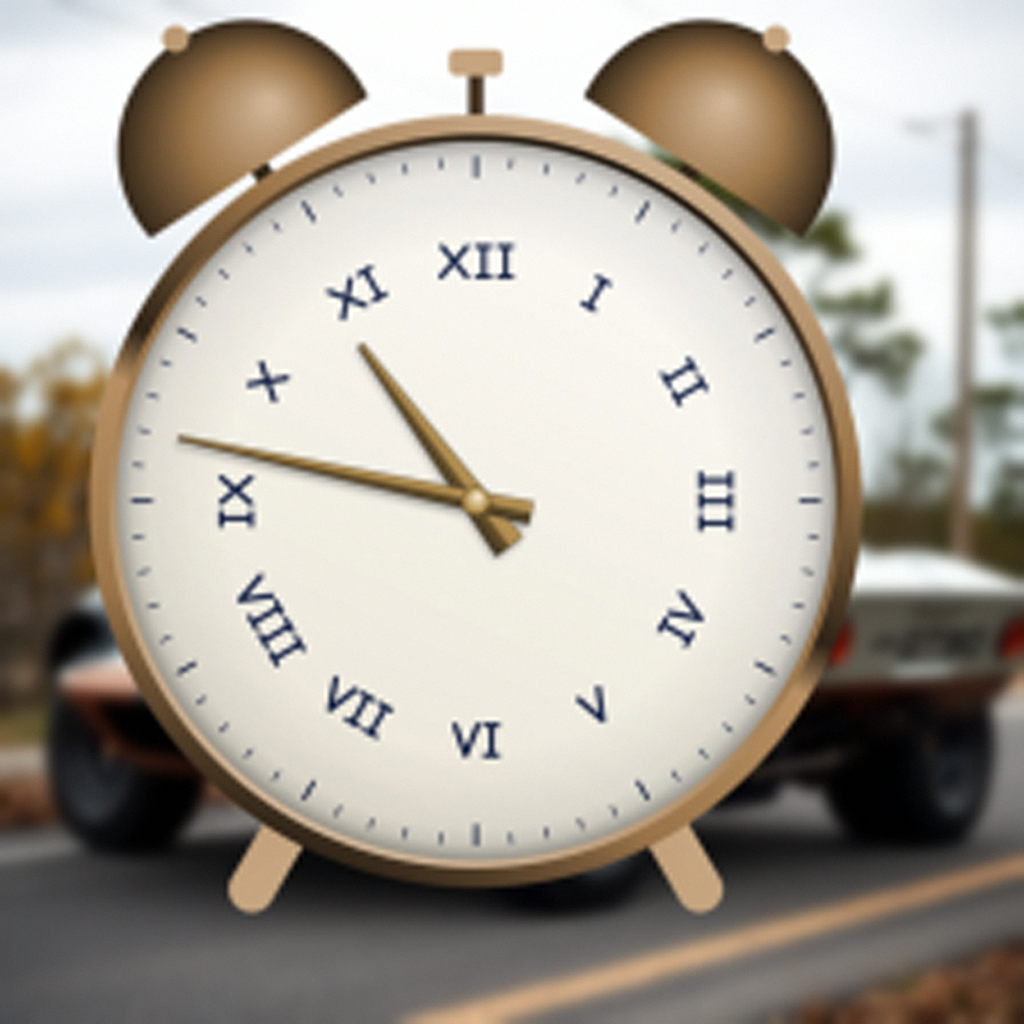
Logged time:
10h47
